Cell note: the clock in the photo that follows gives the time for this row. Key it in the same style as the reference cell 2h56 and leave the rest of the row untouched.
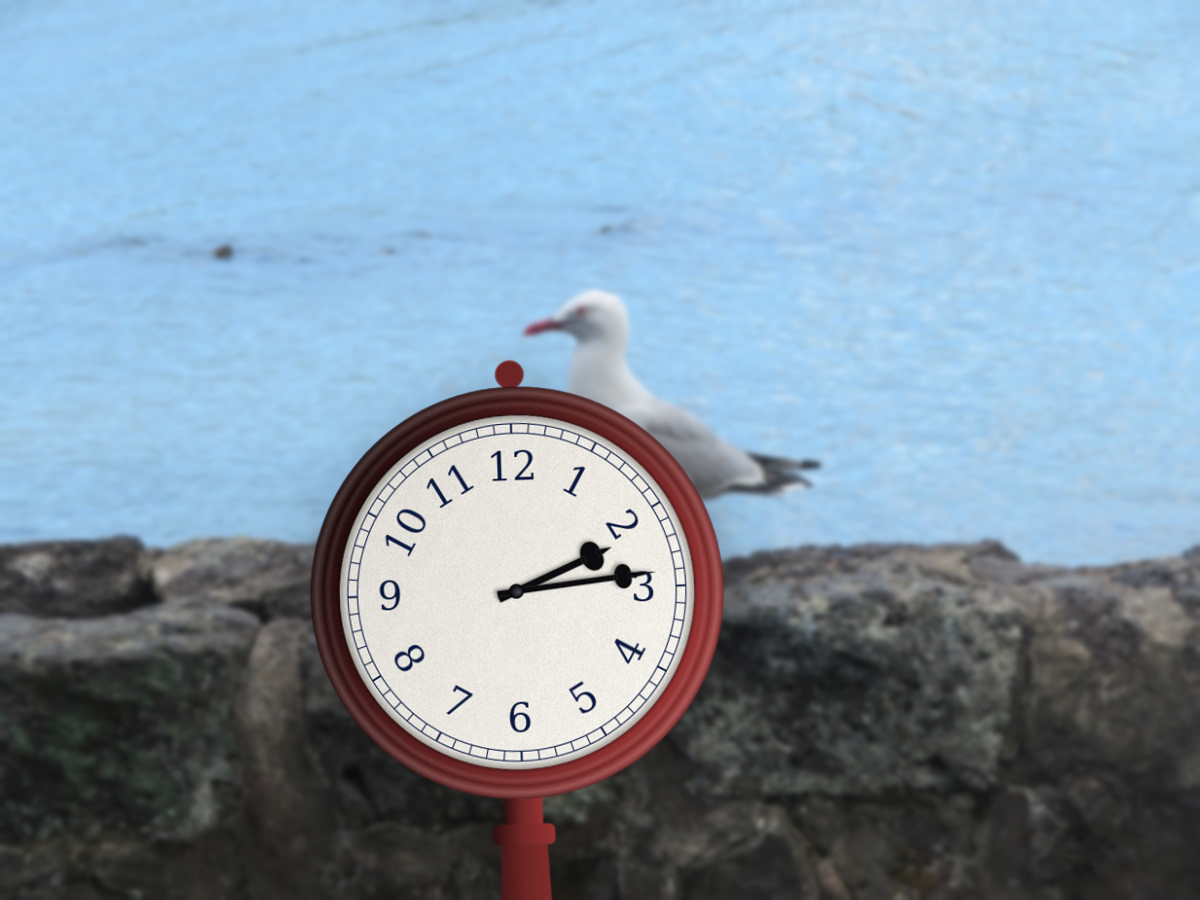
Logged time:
2h14
